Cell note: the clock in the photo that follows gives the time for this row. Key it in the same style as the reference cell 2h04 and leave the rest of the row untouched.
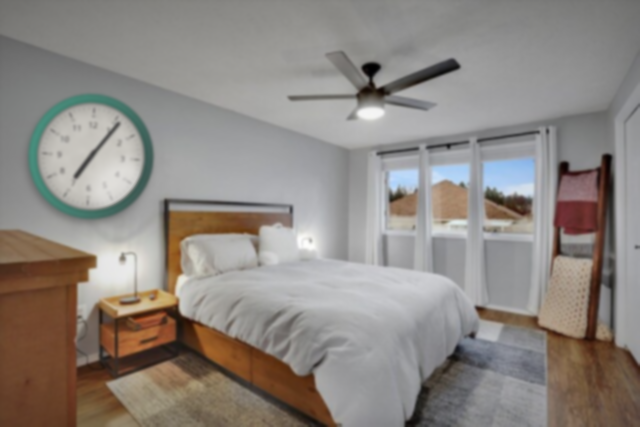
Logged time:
7h06
